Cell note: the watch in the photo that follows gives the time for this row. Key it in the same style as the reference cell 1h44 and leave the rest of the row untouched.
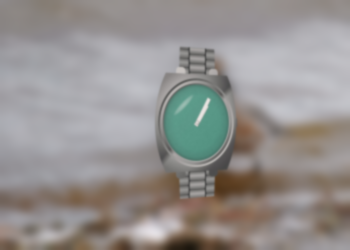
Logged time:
1h05
